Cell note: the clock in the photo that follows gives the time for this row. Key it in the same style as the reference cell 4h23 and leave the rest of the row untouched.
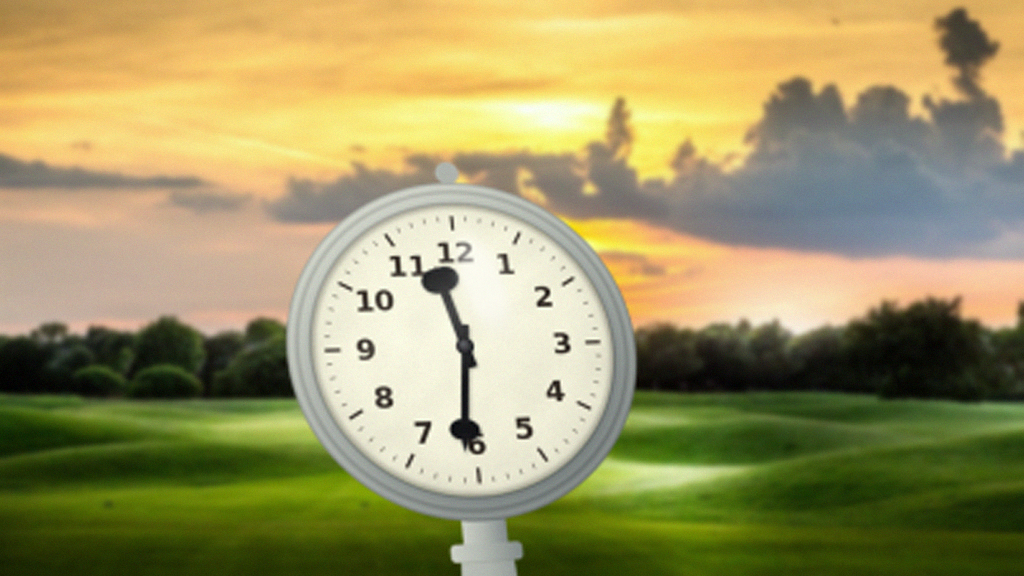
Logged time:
11h31
